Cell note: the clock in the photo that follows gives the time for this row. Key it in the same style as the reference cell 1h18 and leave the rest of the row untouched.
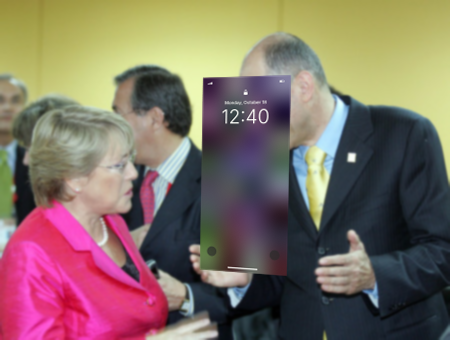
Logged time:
12h40
